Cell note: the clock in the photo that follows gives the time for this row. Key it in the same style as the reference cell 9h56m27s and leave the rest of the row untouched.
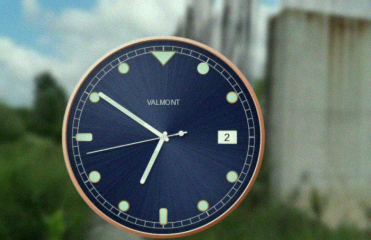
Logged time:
6h50m43s
